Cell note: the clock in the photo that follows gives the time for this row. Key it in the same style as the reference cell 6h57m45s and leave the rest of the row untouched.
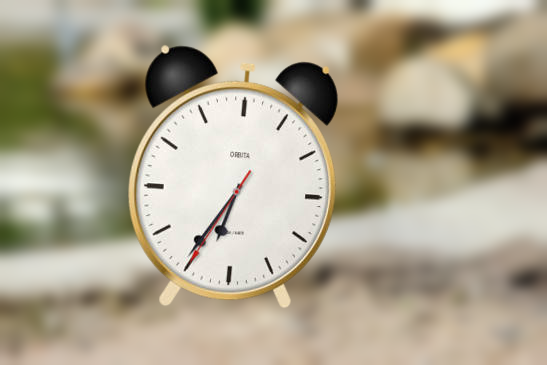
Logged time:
6h35m35s
